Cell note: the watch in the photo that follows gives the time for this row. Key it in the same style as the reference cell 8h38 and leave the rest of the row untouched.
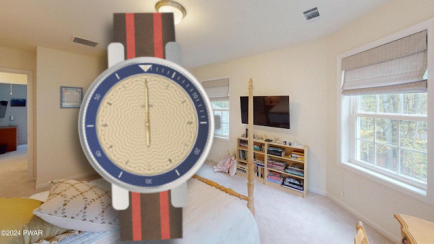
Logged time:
6h00
